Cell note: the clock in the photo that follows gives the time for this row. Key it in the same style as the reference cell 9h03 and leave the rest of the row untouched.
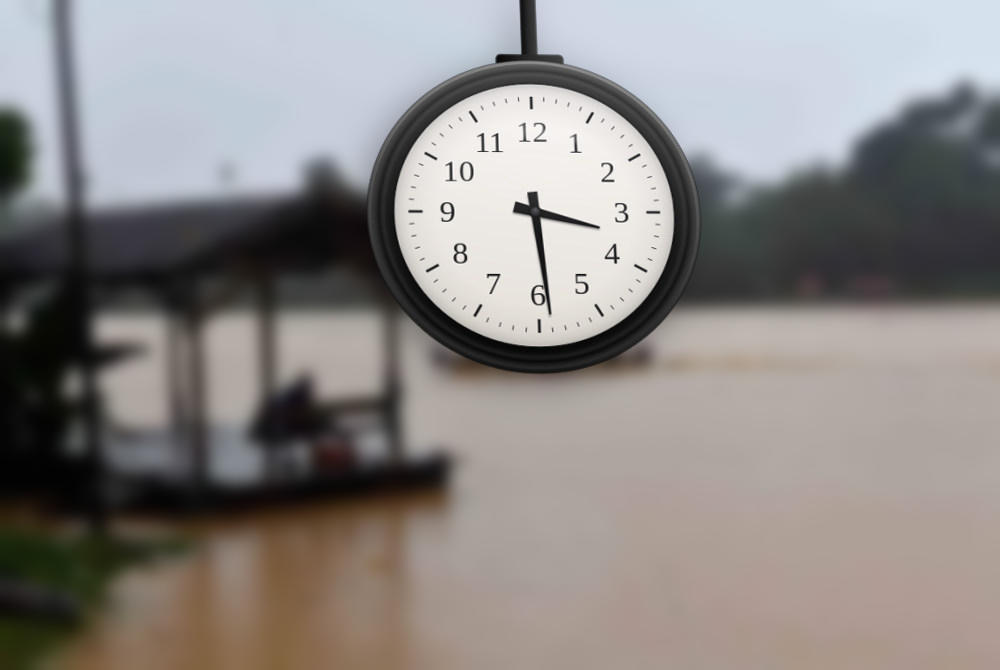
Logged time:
3h29
